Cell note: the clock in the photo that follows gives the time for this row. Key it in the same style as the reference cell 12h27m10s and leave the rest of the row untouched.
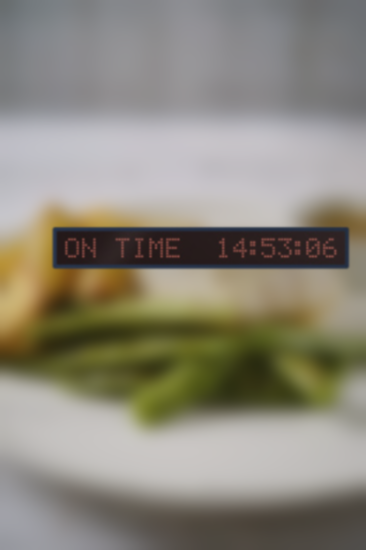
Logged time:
14h53m06s
